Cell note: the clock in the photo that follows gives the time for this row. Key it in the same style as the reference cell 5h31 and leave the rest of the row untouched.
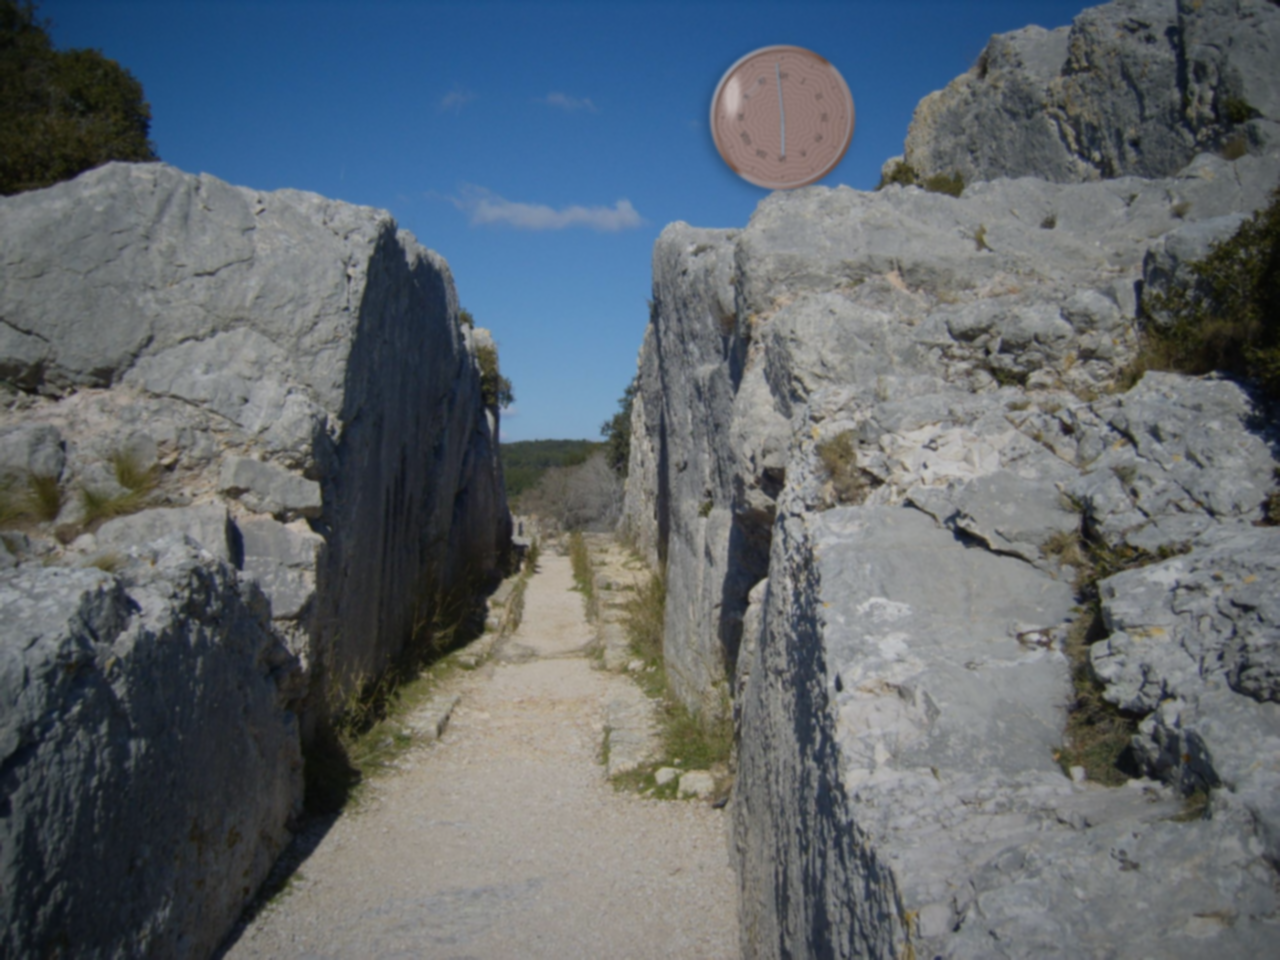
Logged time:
5h59
